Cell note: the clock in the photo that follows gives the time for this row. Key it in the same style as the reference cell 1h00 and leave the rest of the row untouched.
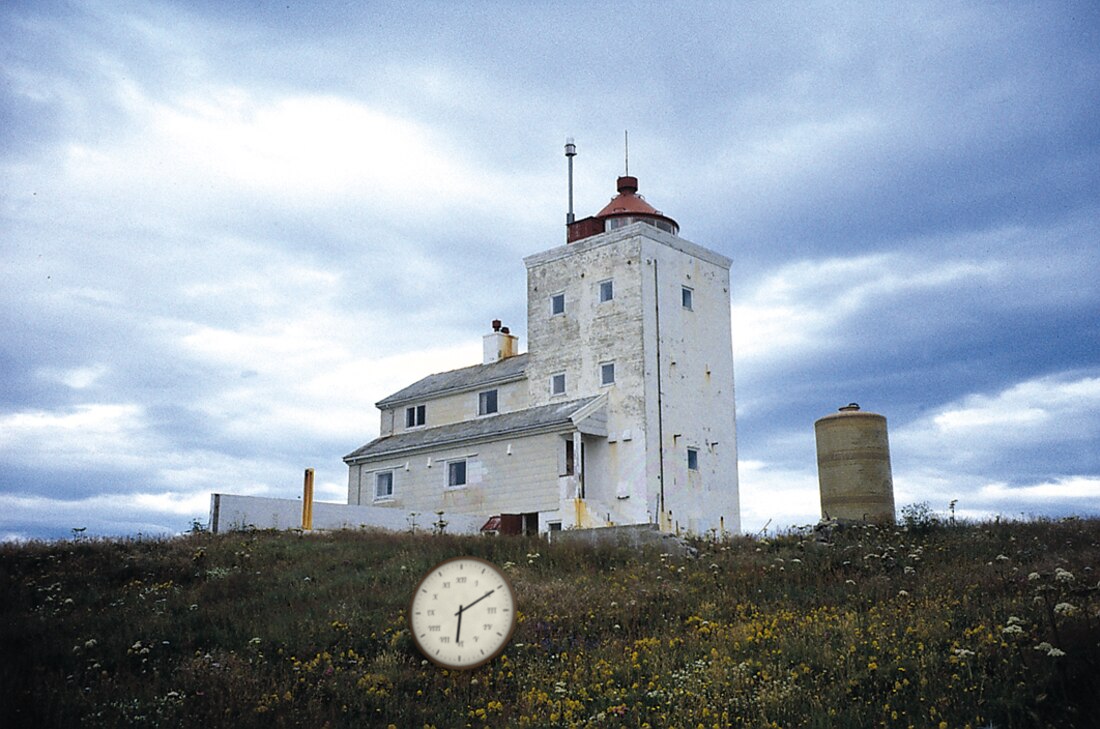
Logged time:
6h10
